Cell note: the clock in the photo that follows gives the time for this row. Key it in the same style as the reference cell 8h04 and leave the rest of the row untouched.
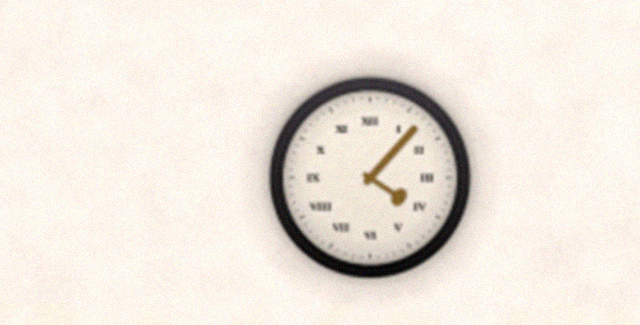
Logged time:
4h07
